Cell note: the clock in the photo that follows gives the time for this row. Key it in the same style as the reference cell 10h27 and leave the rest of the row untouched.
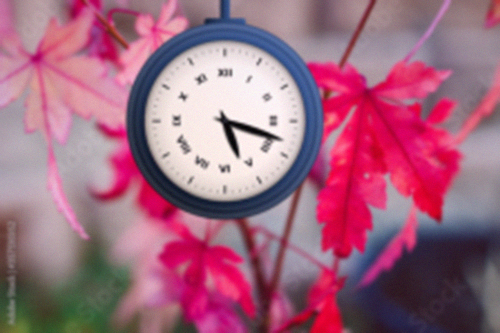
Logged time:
5h18
